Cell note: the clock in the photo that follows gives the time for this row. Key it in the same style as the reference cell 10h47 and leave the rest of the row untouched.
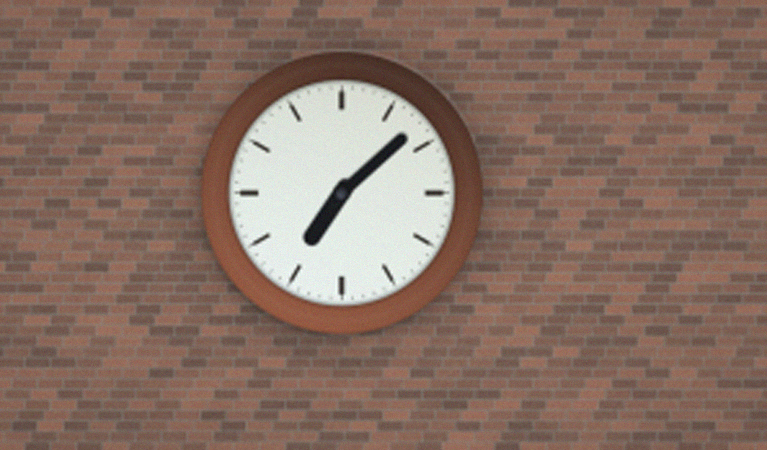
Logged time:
7h08
